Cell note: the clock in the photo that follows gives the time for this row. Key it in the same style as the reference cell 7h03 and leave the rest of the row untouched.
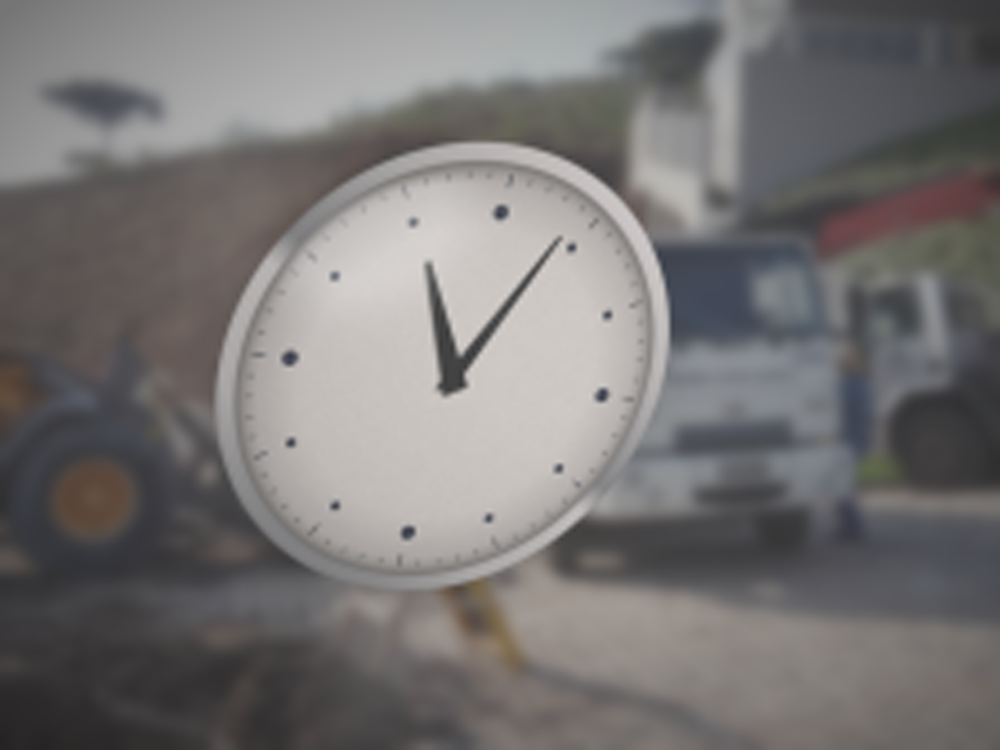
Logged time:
11h04
